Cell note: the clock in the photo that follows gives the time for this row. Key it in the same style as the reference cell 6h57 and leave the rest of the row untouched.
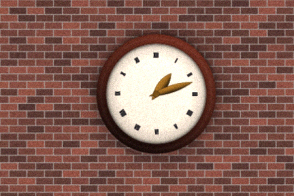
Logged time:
1h12
